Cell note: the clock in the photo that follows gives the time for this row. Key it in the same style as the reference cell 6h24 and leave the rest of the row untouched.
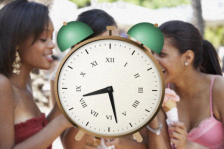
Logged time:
8h28
